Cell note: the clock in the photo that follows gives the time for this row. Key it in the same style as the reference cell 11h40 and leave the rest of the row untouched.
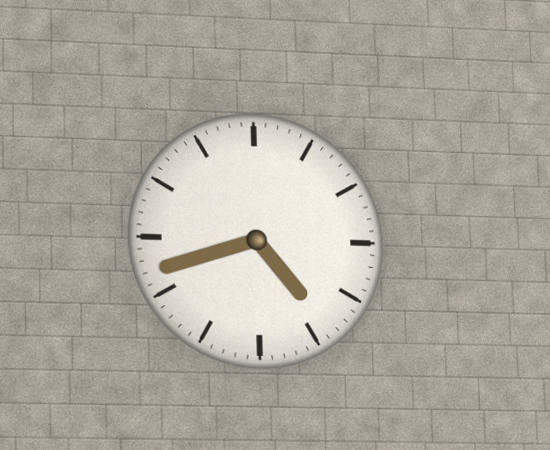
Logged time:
4h42
